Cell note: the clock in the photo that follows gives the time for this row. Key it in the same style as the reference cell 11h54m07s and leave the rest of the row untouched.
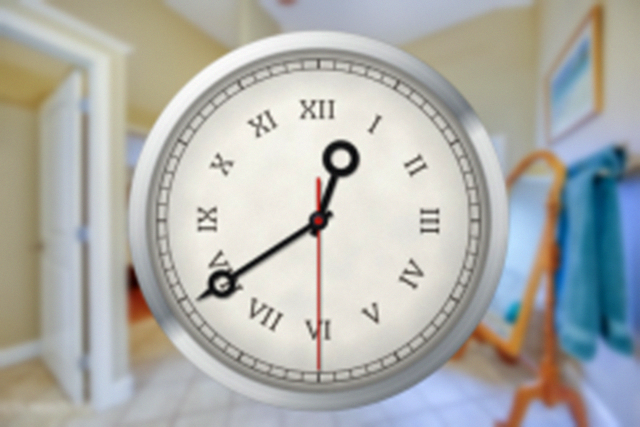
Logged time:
12h39m30s
